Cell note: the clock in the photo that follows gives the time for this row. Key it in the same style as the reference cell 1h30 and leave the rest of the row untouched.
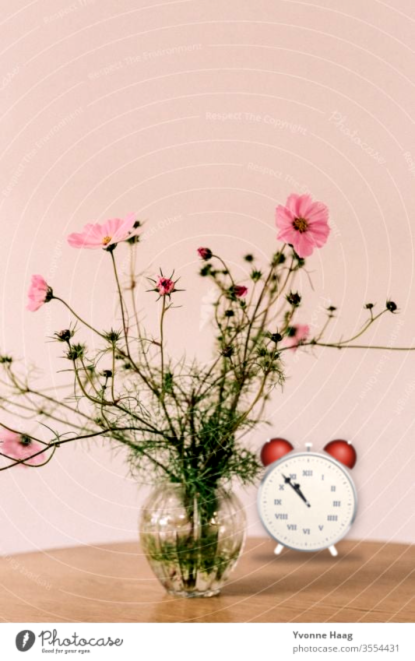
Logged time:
10h53
